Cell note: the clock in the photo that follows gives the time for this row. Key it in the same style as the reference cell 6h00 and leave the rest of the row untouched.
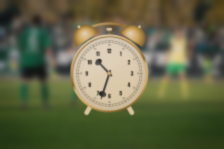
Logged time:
10h33
